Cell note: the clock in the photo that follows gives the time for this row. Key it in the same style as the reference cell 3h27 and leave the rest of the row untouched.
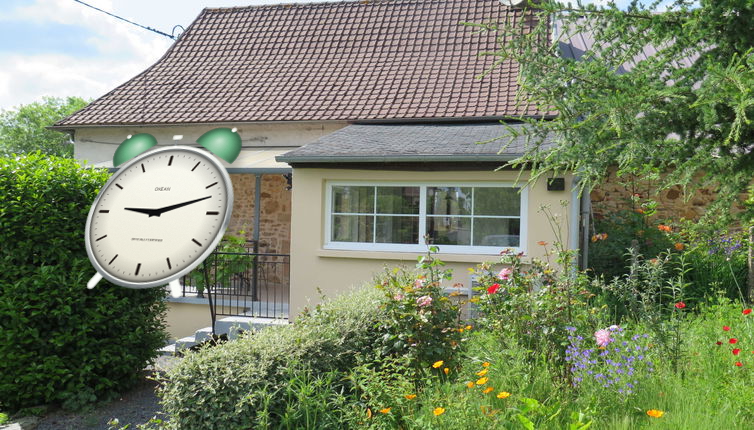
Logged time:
9h12
